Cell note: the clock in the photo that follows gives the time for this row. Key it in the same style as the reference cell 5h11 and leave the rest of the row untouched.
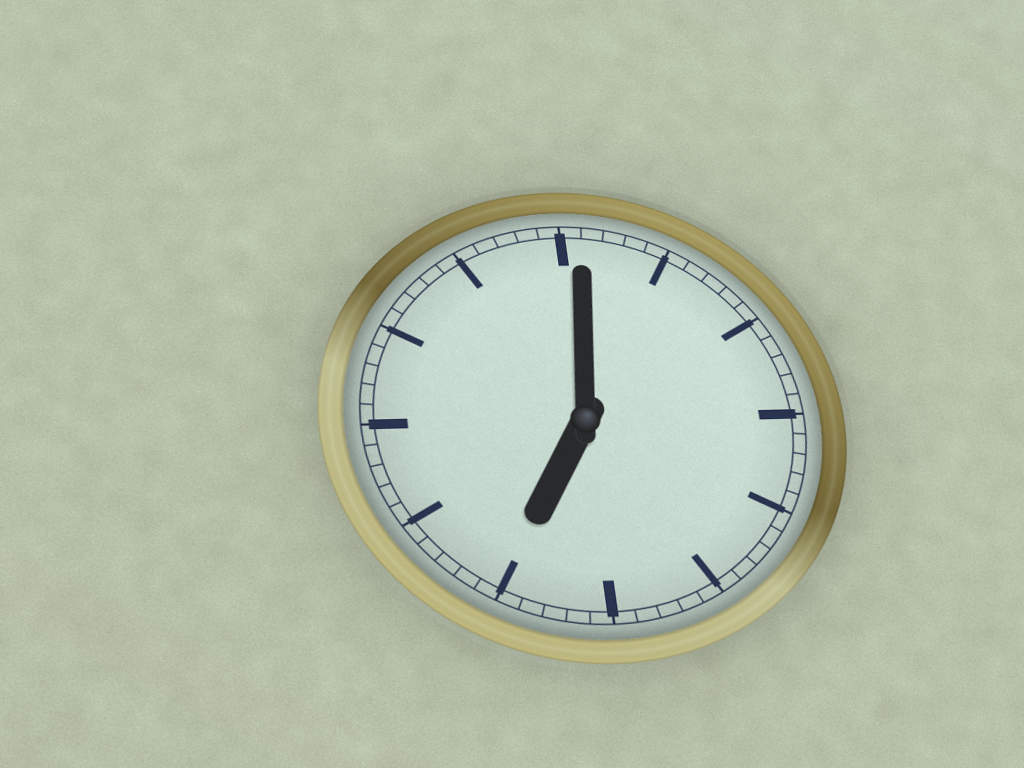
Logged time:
7h01
